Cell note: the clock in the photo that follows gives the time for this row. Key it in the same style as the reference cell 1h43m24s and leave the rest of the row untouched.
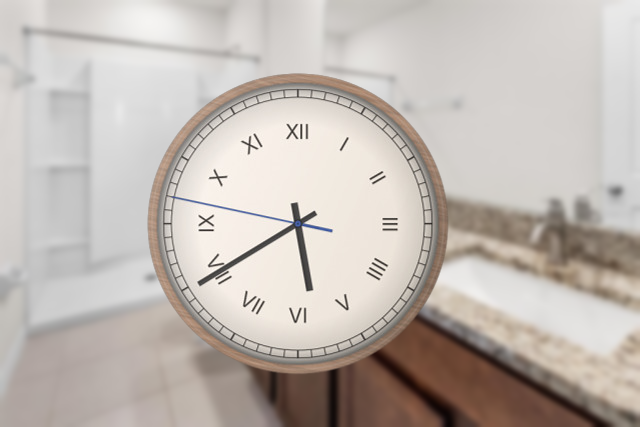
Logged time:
5h39m47s
